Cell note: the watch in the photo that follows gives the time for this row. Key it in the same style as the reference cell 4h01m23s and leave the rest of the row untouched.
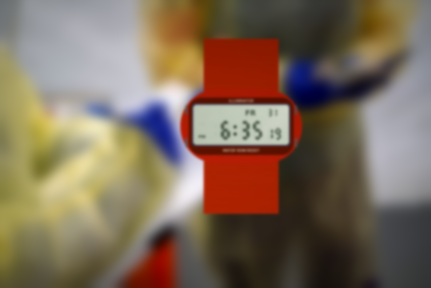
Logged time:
6h35m19s
